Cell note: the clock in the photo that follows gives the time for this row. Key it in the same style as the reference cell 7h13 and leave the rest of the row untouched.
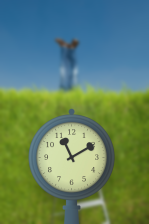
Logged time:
11h10
